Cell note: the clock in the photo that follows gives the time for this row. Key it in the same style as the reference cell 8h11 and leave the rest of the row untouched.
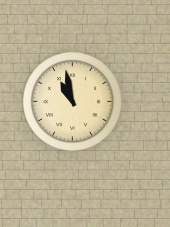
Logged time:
10h58
